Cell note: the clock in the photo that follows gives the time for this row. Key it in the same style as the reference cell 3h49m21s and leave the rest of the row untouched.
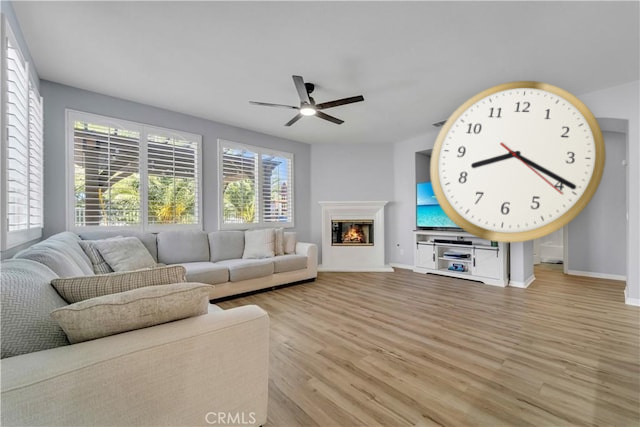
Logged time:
8h19m21s
